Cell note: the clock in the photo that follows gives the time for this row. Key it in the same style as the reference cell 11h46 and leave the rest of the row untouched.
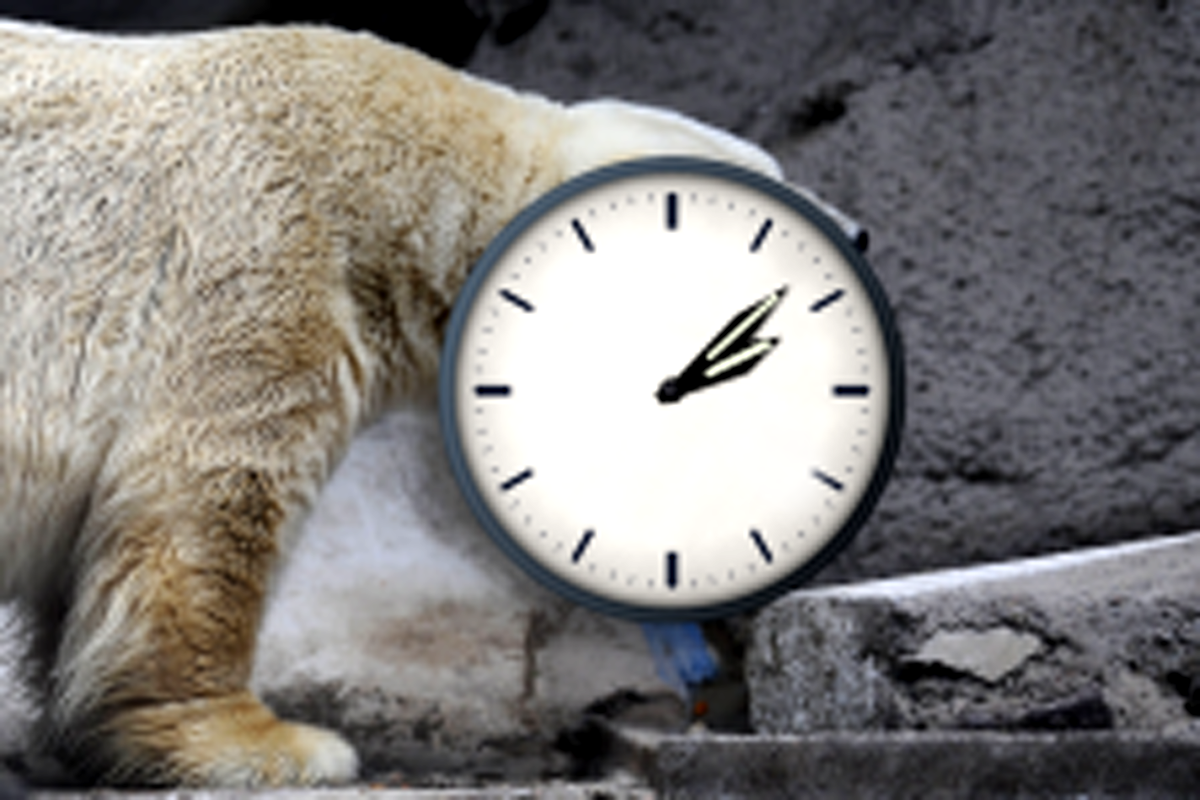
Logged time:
2h08
